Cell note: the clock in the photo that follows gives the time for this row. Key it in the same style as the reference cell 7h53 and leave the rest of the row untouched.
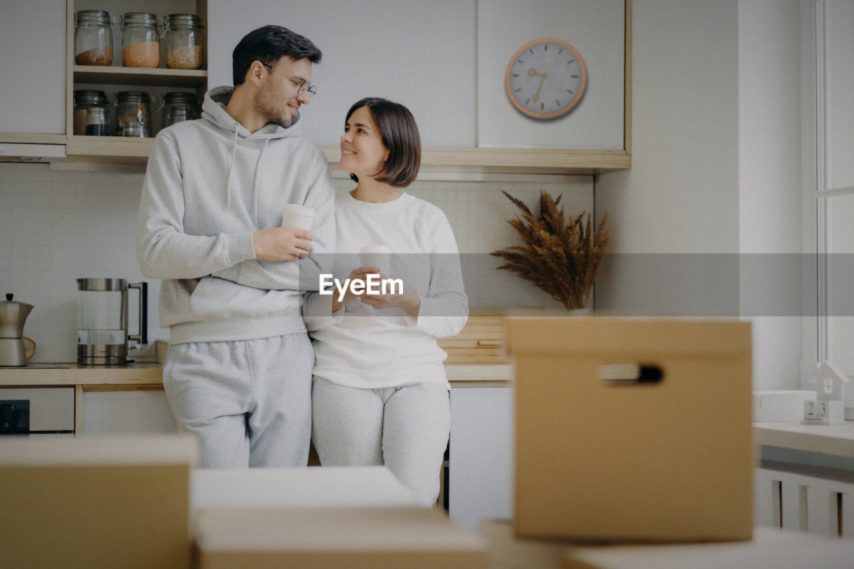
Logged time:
9h33
